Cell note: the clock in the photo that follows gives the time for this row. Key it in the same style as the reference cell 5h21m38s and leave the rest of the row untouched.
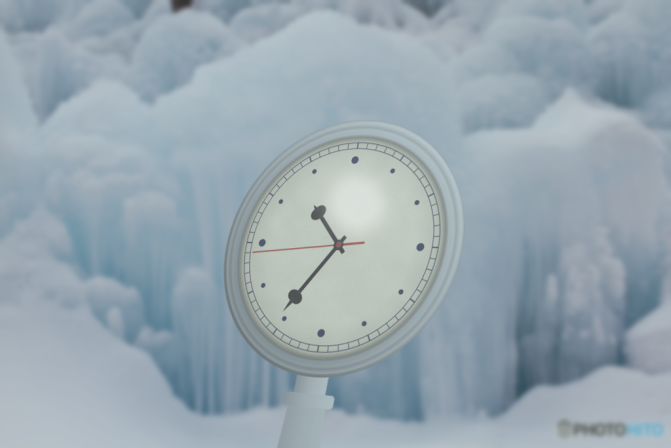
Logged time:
10h35m44s
